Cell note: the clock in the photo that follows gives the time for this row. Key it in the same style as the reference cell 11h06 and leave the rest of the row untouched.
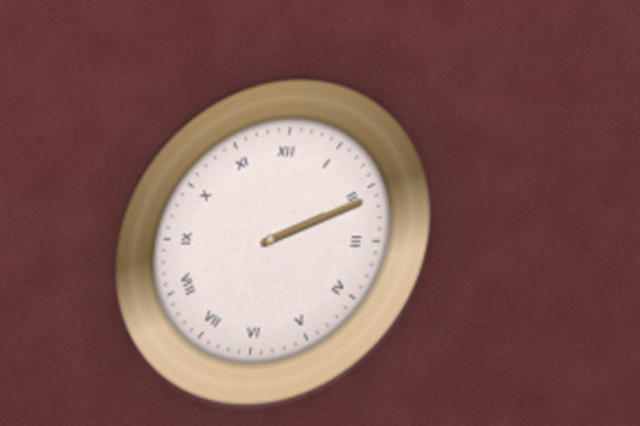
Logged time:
2h11
